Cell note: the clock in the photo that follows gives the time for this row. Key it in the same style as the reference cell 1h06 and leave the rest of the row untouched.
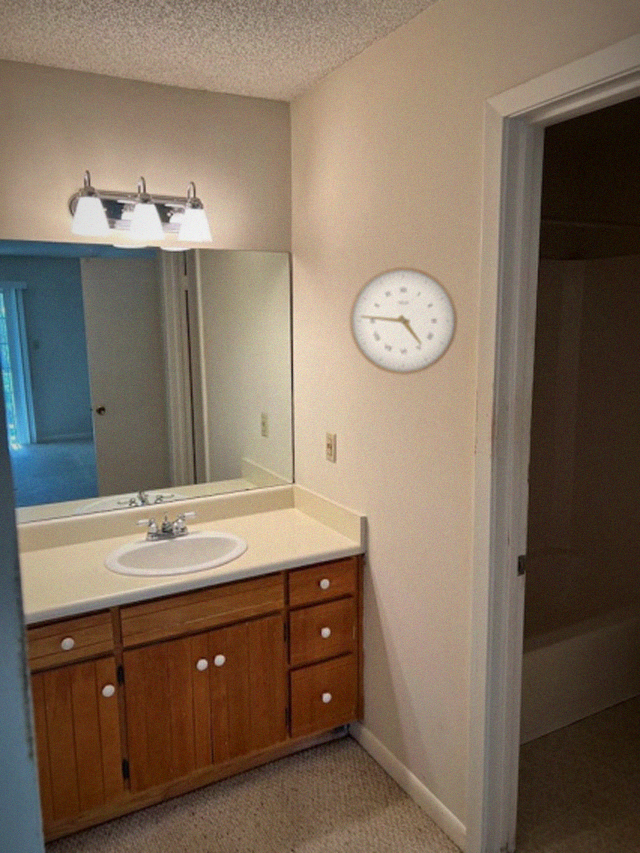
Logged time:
4h46
